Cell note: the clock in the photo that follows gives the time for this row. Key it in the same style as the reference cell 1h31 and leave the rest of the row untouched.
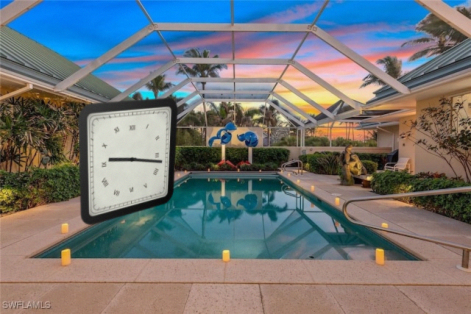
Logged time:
9h17
